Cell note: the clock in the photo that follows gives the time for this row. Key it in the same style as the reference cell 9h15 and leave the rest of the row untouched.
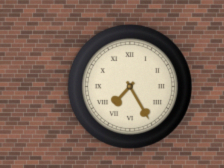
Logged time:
7h25
